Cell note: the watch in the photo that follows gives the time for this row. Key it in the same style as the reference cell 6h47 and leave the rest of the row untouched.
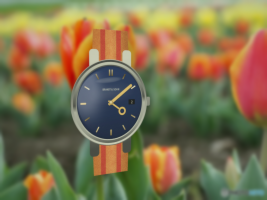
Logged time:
4h09
